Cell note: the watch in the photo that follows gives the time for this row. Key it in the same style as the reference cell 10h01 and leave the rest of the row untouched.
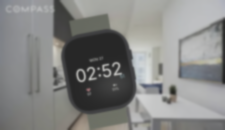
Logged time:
2h52
